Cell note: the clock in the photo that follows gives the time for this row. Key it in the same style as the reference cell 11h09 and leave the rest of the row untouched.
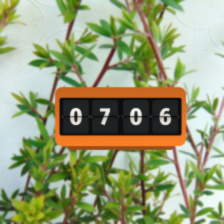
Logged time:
7h06
